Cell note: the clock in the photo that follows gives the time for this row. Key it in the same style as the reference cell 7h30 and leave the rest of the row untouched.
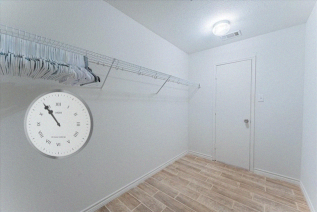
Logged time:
10h54
